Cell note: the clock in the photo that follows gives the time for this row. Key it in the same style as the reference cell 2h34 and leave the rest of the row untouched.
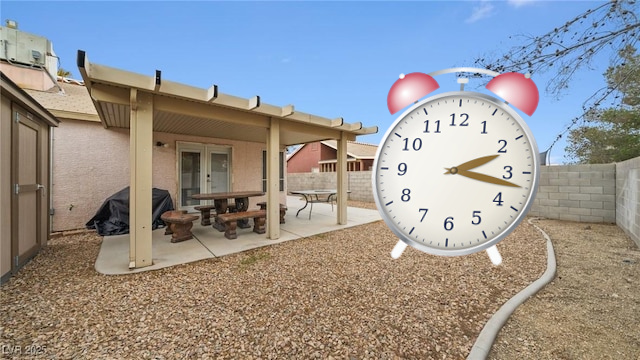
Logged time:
2h17
